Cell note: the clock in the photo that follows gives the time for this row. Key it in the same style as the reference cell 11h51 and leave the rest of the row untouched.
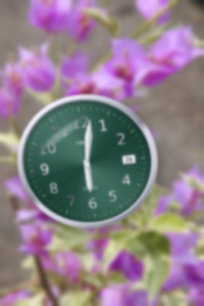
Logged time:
6h02
